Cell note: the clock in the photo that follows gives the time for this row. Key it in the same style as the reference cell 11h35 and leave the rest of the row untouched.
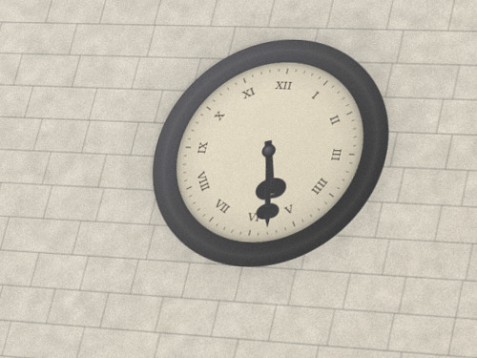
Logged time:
5h28
